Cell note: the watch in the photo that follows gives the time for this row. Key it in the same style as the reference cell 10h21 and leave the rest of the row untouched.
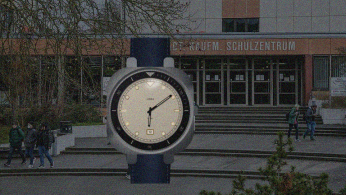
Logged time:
6h09
